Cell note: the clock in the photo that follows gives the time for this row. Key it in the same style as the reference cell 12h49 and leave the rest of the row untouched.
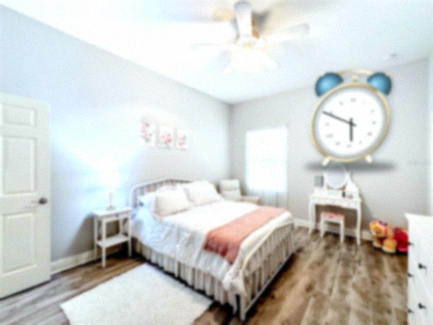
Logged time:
5h49
